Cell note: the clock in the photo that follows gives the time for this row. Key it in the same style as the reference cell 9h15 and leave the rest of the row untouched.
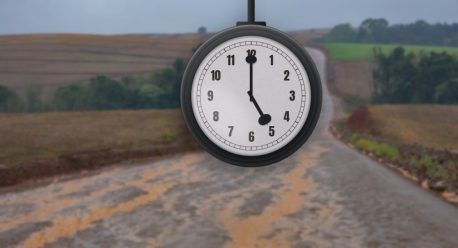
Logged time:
5h00
